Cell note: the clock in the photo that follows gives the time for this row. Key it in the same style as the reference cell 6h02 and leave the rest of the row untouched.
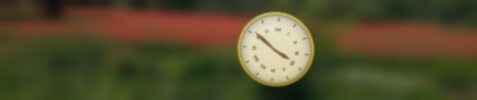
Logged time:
3h51
